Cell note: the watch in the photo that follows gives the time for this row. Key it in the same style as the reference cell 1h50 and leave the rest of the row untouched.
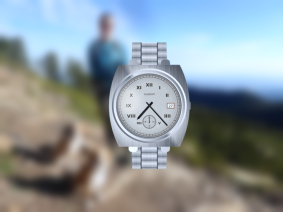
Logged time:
7h23
